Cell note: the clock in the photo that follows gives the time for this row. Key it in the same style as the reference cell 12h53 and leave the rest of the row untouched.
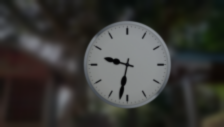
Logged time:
9h32
